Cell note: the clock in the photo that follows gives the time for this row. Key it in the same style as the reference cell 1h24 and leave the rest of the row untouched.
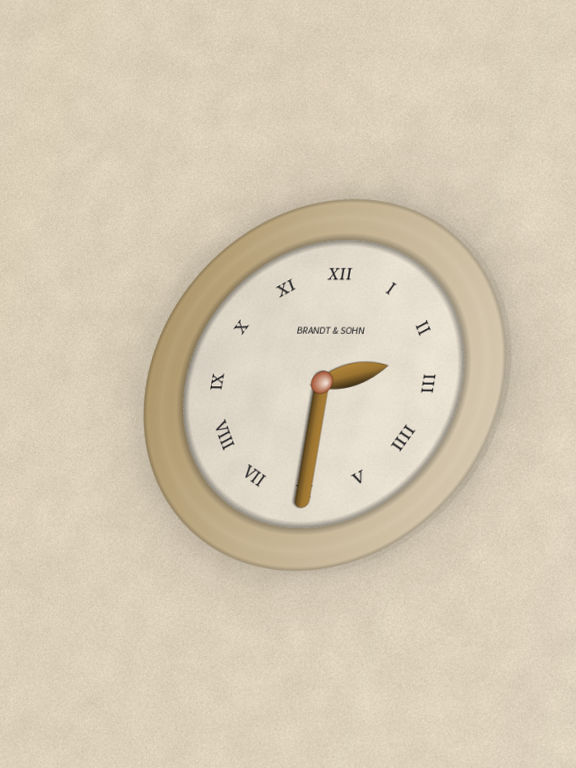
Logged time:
2h30
